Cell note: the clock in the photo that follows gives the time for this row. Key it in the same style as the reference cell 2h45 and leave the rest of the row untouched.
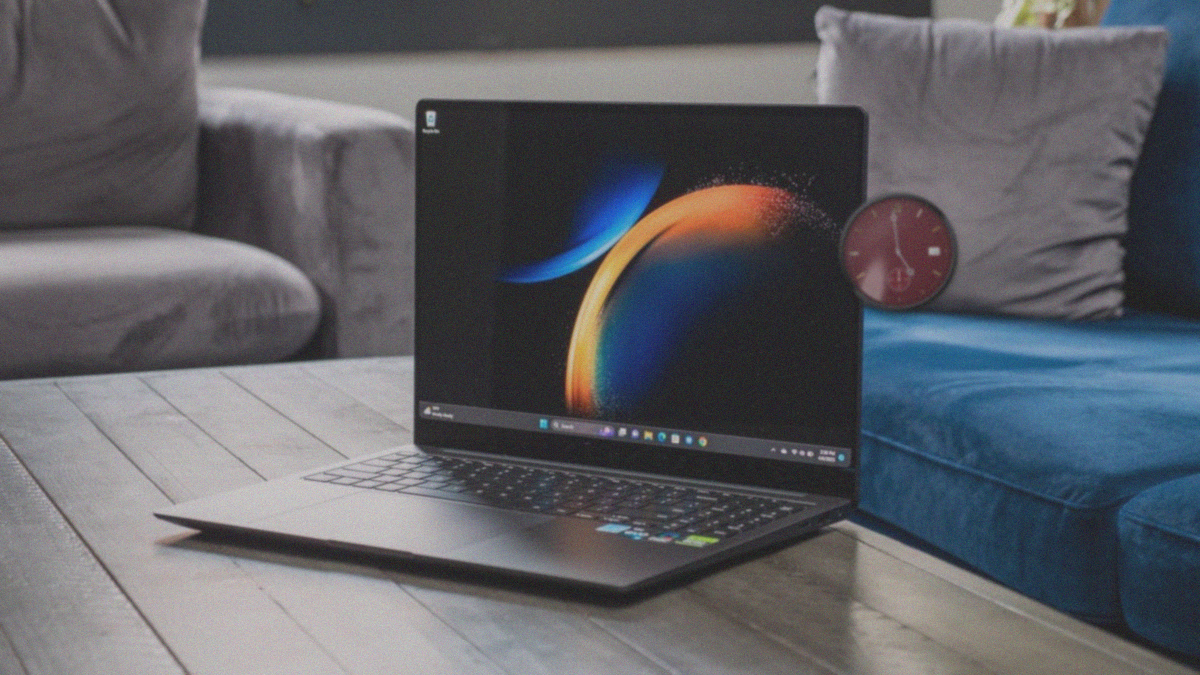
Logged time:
4h59
